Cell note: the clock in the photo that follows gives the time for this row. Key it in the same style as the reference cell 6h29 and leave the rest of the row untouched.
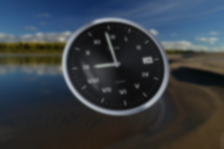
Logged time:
8h59
